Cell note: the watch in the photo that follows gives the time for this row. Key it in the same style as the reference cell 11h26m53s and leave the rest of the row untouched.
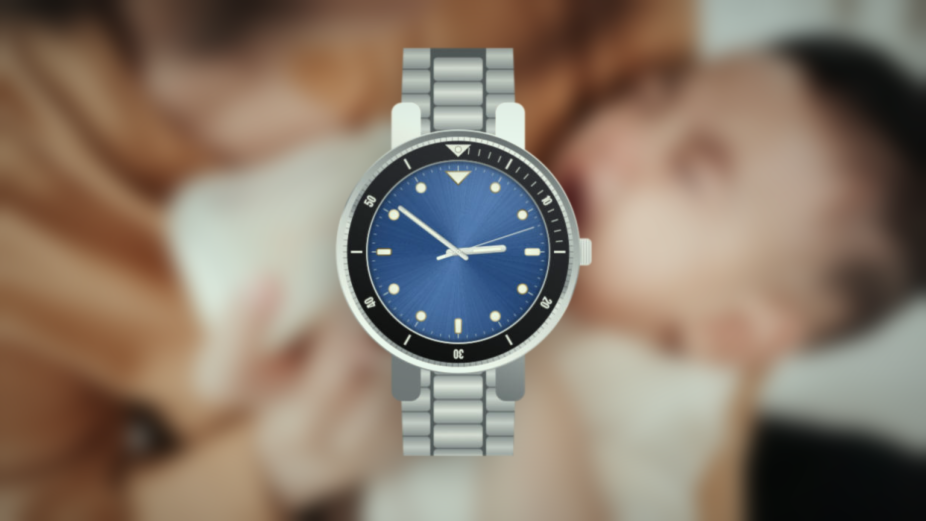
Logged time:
2h51m12s
